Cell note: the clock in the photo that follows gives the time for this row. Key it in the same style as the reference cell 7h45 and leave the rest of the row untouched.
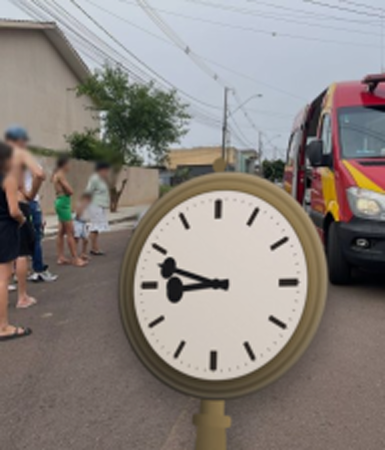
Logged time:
8h48
